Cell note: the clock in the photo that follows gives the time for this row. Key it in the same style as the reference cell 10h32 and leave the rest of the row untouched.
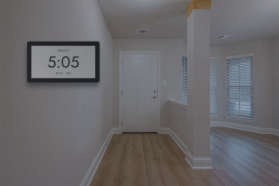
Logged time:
5h05
